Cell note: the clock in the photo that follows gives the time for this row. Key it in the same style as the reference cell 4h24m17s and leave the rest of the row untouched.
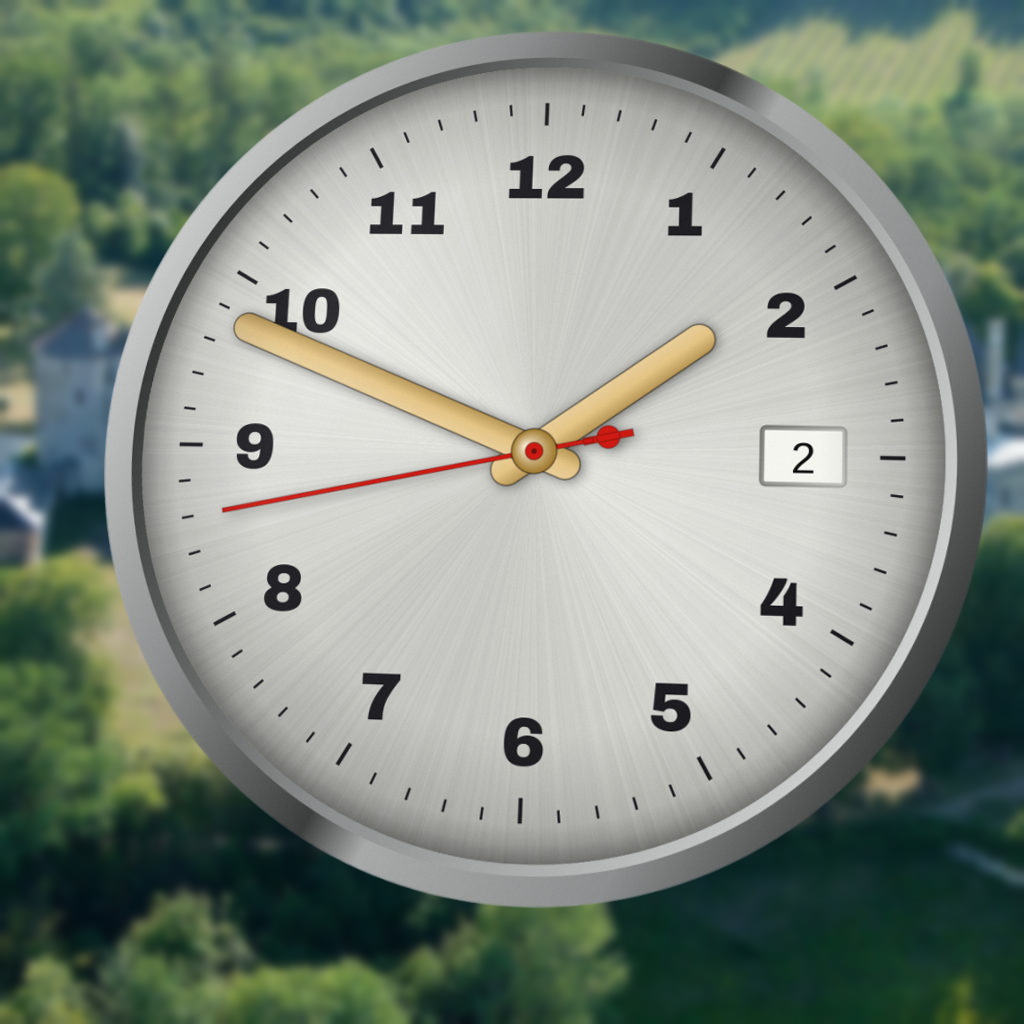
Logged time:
1h48m43s
